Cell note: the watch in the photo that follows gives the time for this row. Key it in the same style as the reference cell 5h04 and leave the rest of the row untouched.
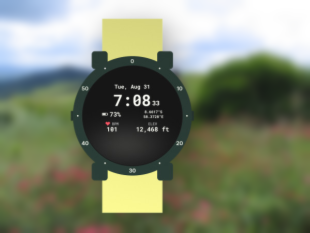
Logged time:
7h08
